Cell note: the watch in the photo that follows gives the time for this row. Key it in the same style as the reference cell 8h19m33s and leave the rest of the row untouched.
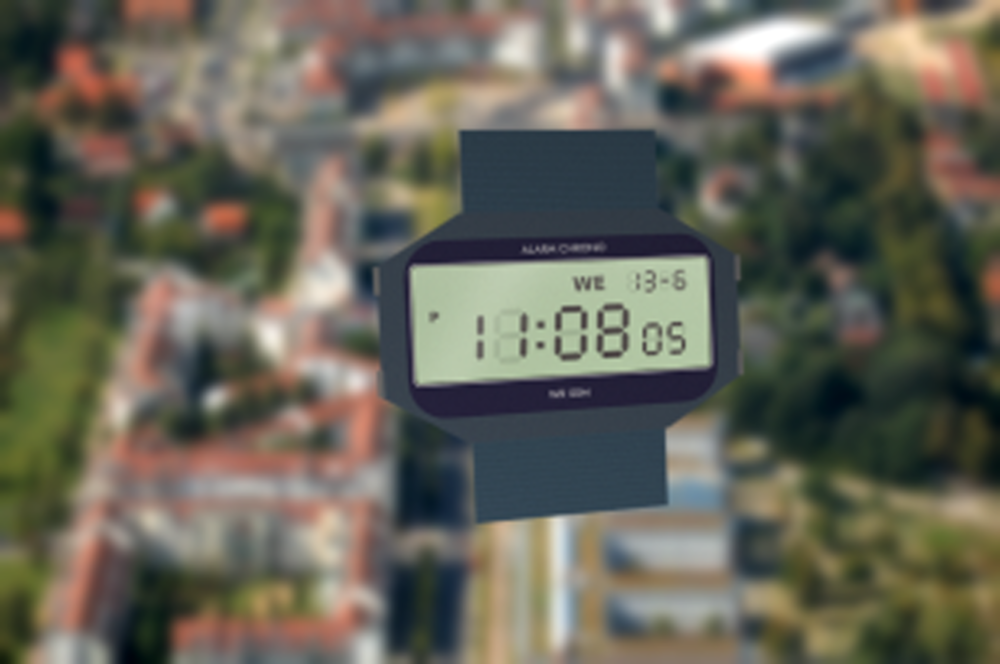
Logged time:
11h08m05s
